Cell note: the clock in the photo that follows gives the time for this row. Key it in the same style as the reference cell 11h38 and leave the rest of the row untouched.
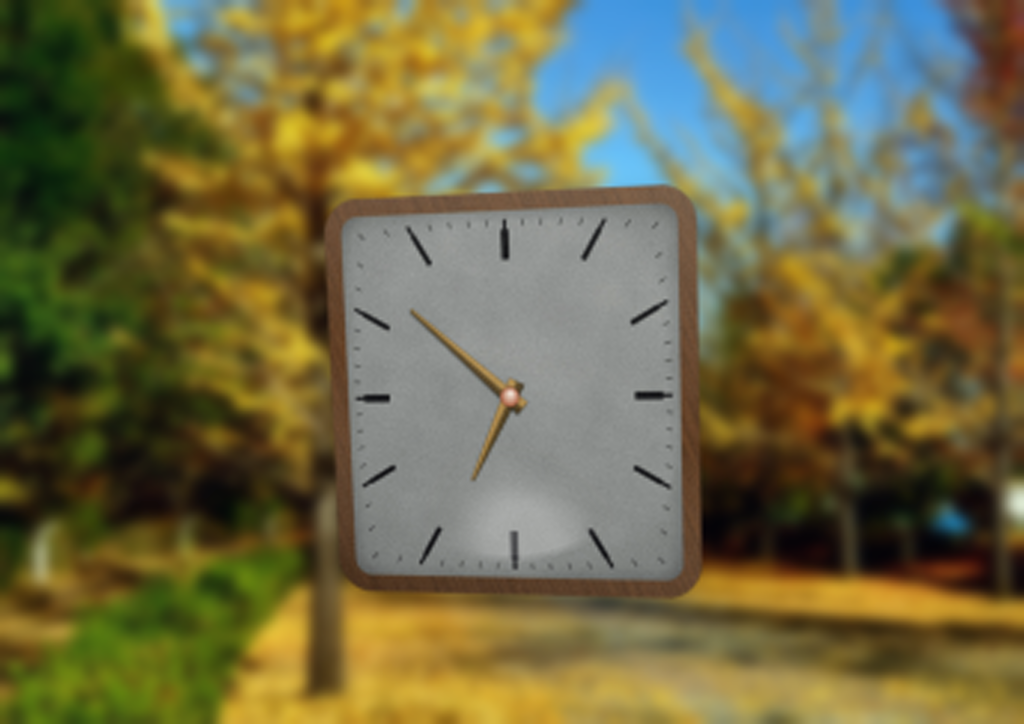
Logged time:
6h52
